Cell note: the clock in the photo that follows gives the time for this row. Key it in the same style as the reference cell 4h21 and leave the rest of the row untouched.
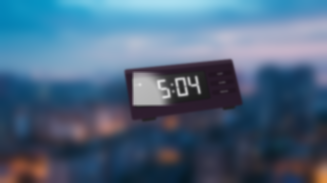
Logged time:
5h04
